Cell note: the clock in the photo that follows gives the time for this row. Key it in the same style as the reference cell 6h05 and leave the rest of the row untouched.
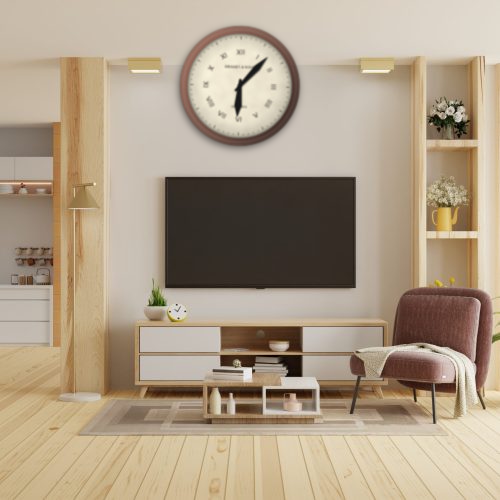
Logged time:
6h07
